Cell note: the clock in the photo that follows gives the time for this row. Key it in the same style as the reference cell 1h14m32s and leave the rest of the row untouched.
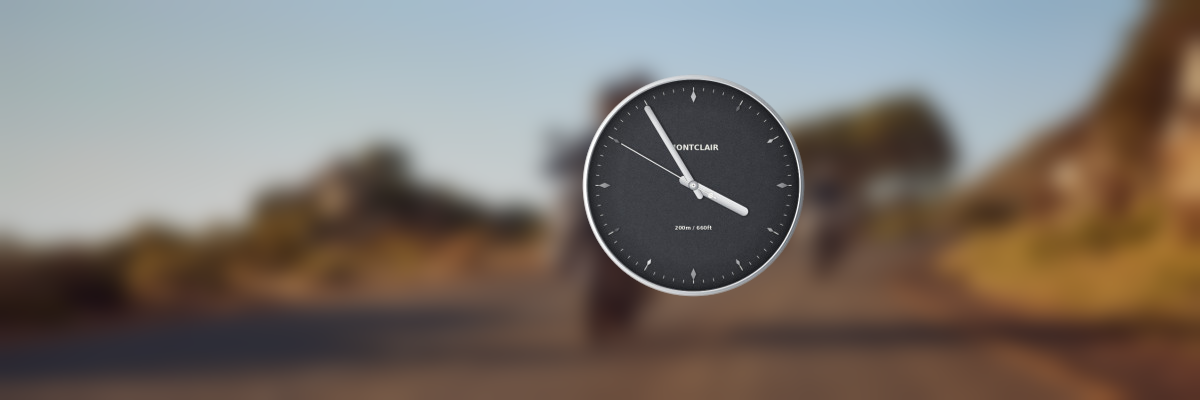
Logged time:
3h54m50s
